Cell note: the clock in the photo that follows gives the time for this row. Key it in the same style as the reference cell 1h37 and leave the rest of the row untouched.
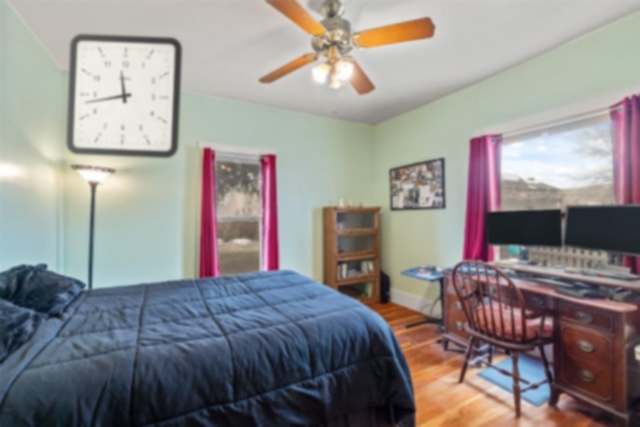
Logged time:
11h43
